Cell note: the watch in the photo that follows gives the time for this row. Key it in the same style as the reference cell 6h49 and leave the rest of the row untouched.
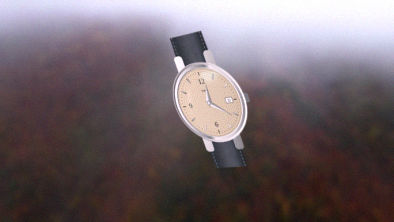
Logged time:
12h21
